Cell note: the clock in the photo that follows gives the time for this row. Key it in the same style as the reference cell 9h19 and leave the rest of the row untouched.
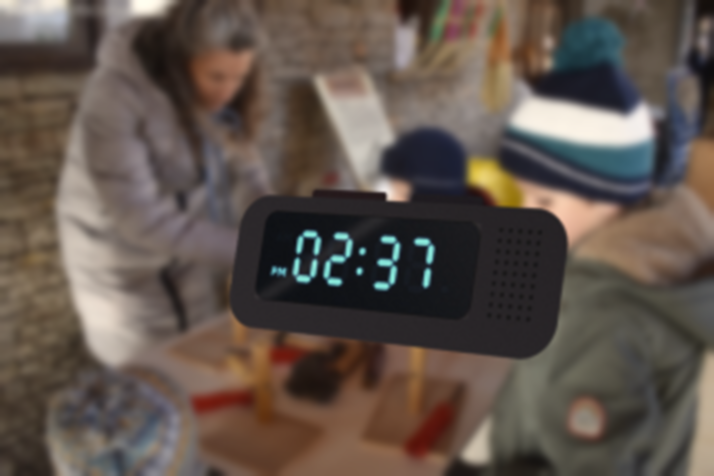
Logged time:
2h37
